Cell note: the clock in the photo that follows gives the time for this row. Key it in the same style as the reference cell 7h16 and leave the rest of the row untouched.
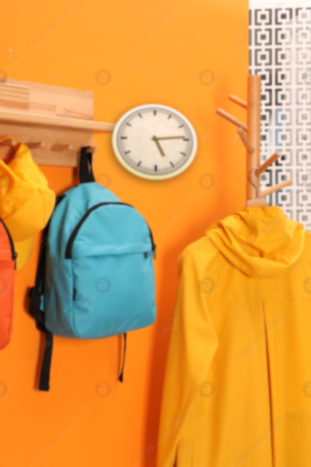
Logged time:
5h14
